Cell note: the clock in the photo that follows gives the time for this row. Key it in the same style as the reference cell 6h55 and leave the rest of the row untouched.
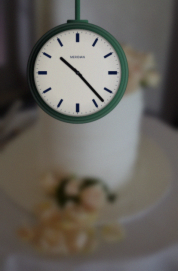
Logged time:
10h23
